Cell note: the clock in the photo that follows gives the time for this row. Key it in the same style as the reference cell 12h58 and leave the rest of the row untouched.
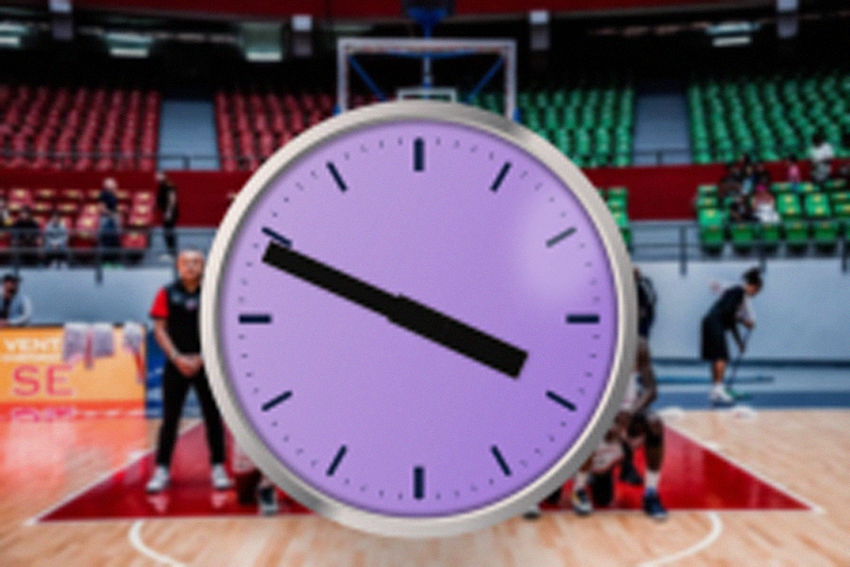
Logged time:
3h49
